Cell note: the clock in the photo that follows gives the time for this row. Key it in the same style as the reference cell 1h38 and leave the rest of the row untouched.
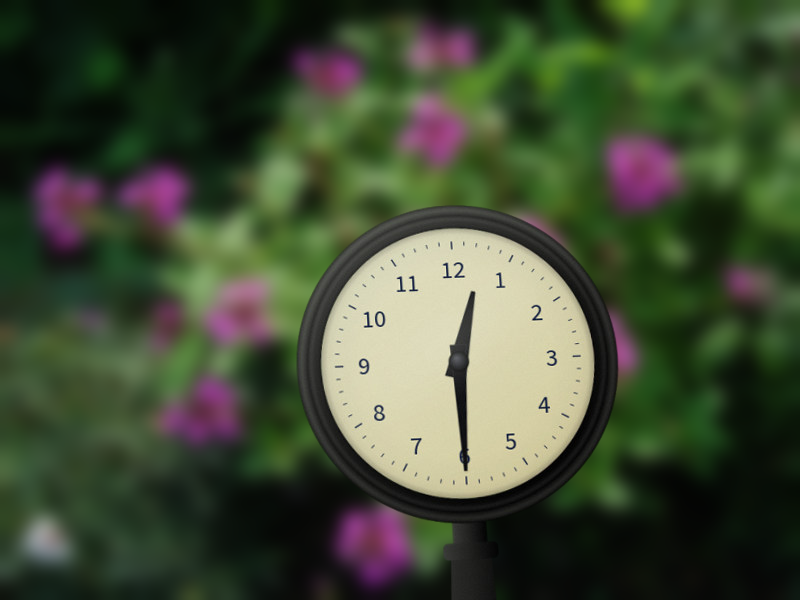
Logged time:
12h30
